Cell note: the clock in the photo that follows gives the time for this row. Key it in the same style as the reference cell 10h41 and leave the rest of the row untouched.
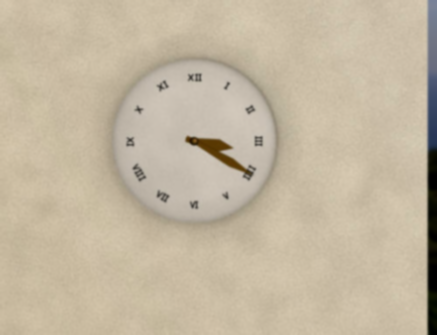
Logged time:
3h20
